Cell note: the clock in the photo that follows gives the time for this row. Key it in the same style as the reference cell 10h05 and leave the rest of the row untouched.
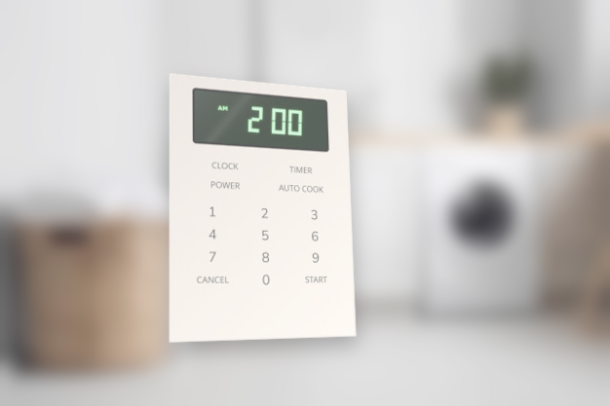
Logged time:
2h00
